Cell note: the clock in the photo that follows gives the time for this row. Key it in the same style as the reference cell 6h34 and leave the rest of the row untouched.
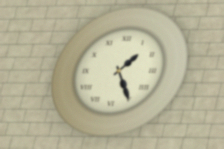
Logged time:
1h25
